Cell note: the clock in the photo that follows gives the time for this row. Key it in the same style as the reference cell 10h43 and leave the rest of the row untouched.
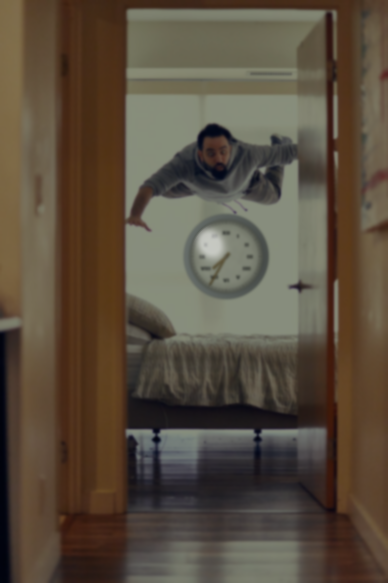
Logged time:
7h35
